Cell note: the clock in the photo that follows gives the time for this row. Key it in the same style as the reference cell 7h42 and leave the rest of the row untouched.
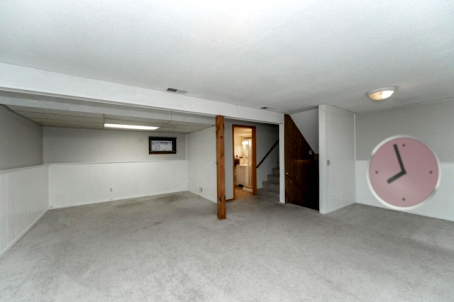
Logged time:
7h57
